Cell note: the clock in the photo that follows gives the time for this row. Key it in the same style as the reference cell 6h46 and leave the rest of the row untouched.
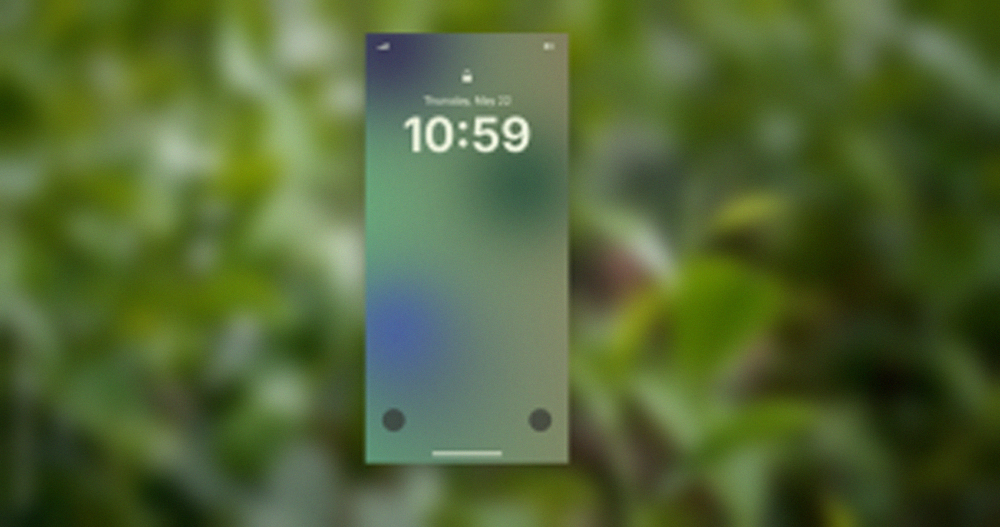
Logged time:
10h59
